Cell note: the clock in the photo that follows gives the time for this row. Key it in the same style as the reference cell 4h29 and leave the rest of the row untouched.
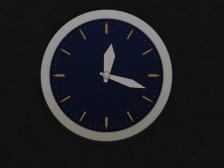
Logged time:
12h18
